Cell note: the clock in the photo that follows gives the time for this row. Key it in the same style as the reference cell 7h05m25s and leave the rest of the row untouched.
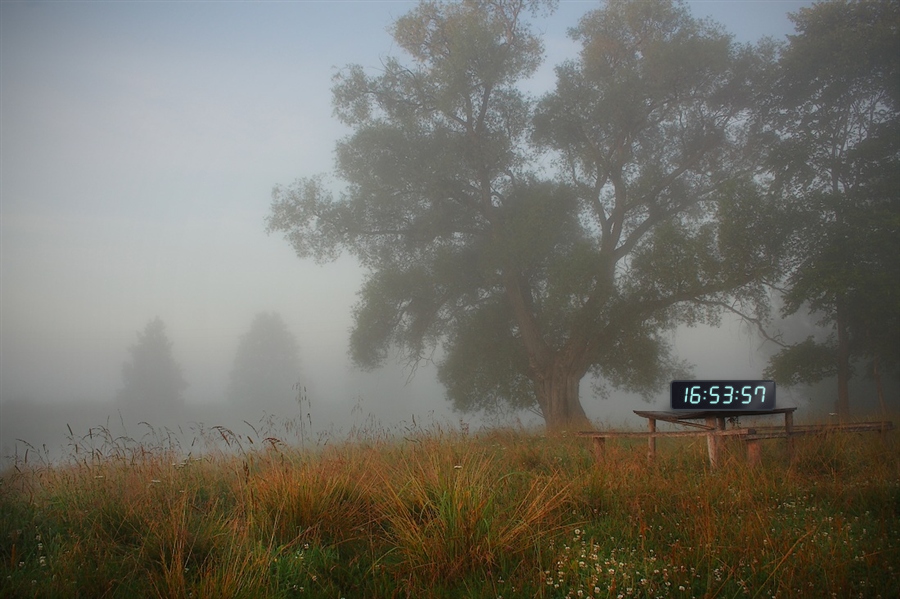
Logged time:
16h53m57s
